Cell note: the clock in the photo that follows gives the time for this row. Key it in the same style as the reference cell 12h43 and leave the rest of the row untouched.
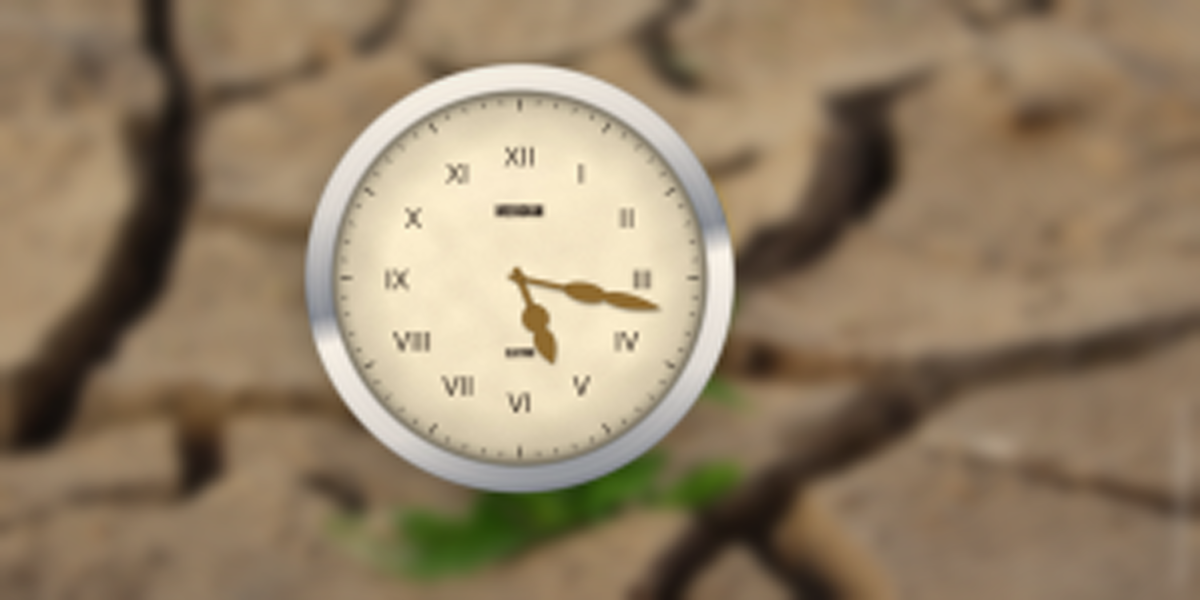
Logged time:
5h17
